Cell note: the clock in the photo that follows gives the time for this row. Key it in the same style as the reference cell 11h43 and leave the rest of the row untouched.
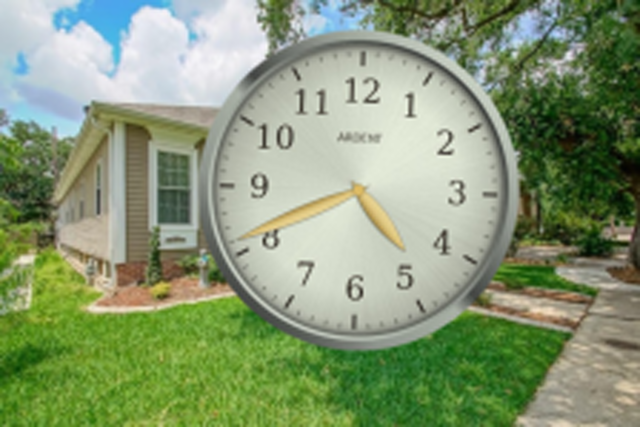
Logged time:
4h41
